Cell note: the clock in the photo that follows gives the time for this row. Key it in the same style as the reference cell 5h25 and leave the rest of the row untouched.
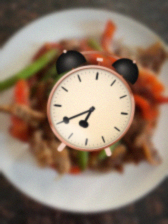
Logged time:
6h40
